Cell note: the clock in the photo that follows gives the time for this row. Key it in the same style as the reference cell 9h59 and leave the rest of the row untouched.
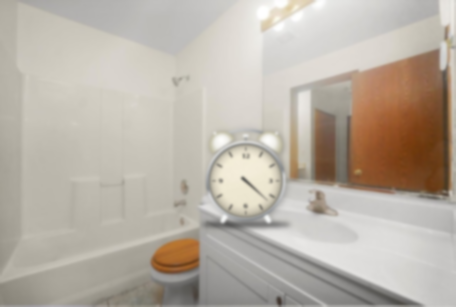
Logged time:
4h22
